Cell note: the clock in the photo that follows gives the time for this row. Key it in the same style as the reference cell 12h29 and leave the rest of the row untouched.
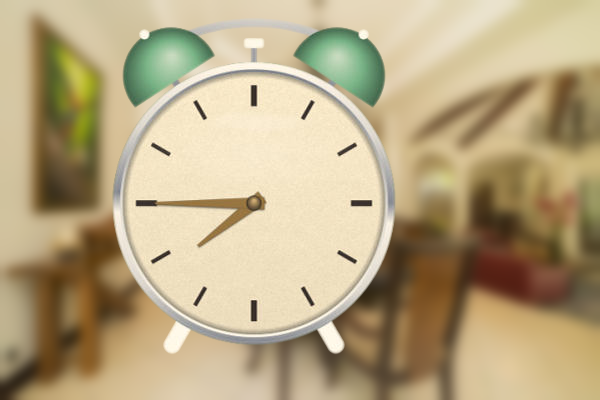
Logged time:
7h45
